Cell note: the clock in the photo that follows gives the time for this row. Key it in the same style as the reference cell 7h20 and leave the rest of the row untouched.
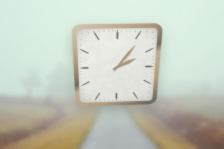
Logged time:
2h06
